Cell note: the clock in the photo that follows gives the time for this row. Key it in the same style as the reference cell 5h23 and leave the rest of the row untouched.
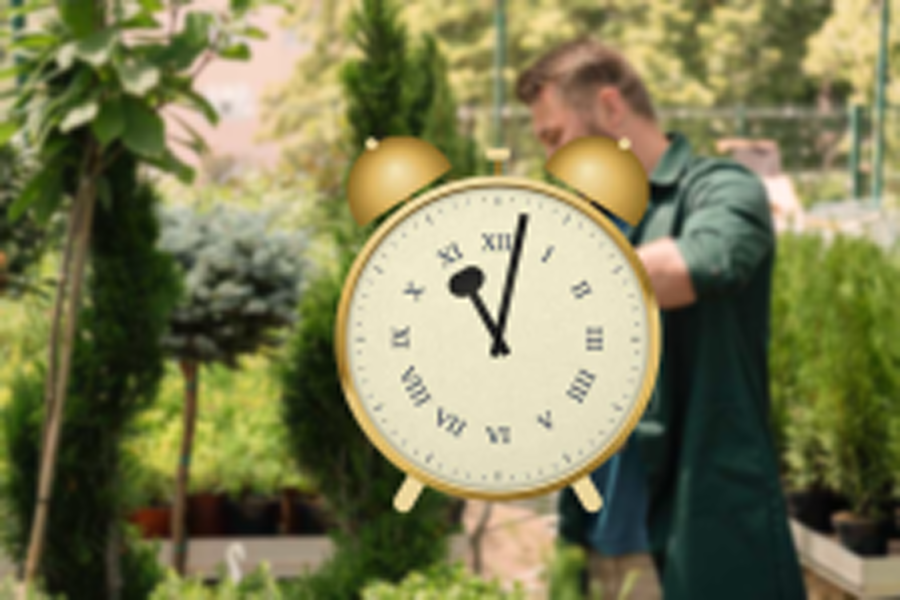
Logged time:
11h02
